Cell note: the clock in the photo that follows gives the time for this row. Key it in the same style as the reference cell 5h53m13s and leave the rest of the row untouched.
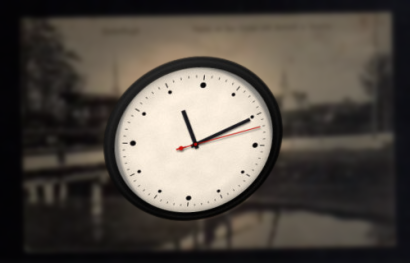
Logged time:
11h10m12s
